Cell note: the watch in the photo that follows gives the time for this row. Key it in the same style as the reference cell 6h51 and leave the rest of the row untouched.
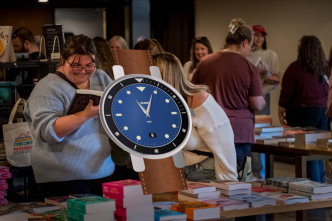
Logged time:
11h04
